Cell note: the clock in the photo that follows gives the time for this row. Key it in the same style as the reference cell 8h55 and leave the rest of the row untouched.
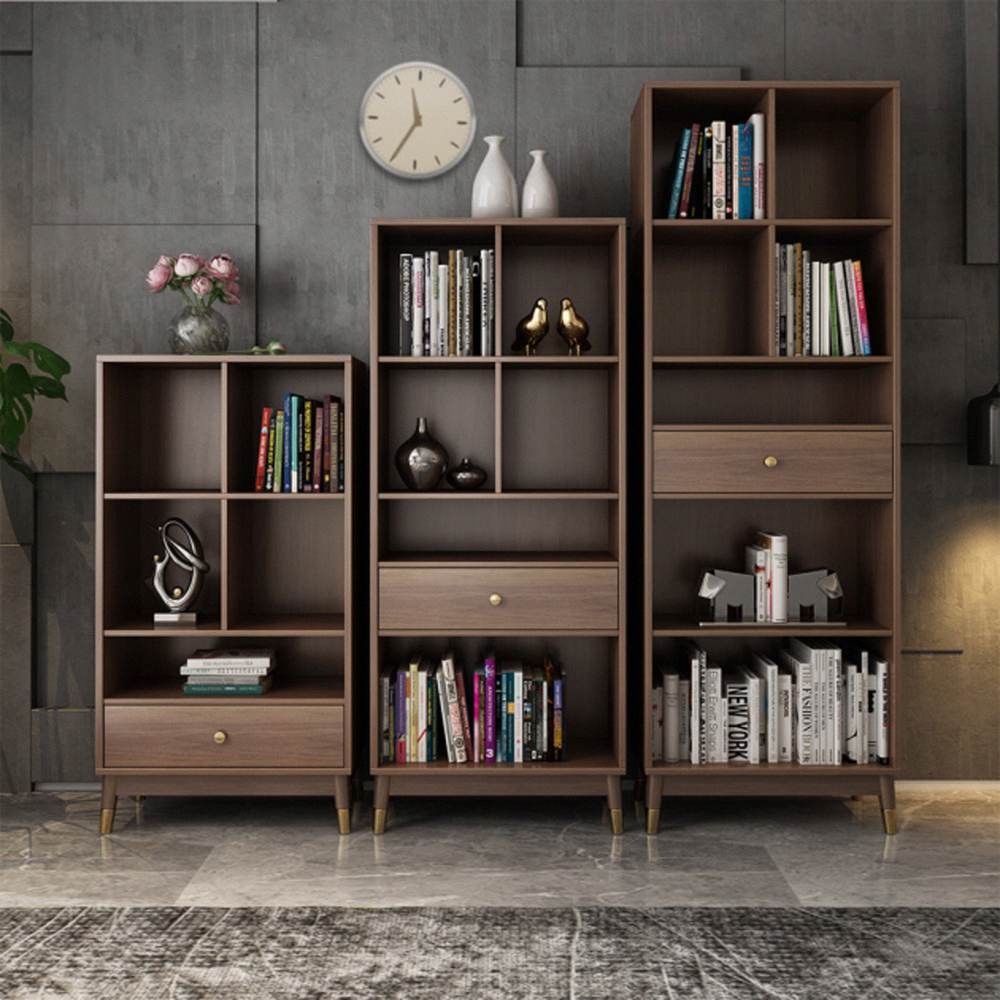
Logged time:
11h35
